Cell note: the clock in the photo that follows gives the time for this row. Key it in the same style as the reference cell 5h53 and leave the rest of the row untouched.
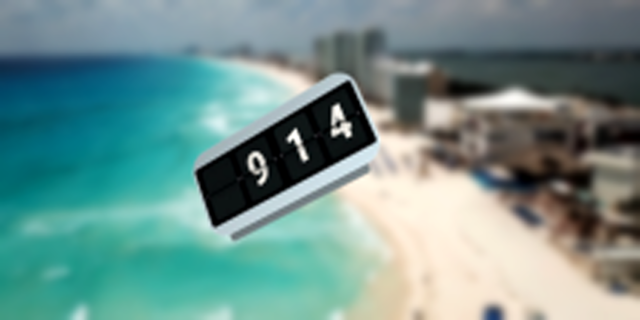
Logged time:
9h14
